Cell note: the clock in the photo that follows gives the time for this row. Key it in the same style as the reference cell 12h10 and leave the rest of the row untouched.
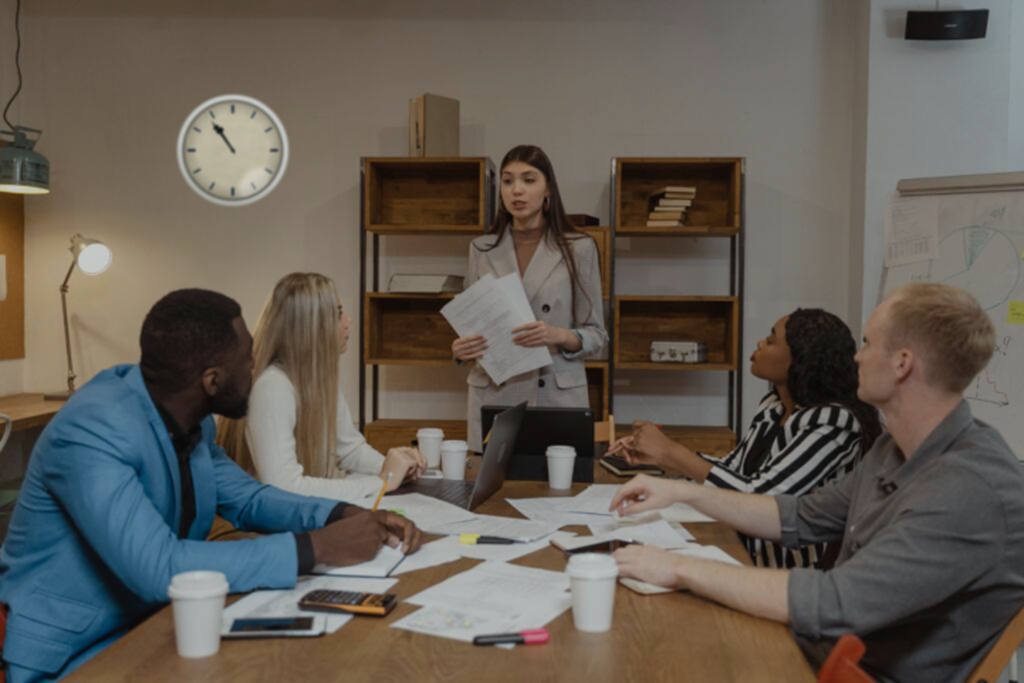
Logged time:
10h54
